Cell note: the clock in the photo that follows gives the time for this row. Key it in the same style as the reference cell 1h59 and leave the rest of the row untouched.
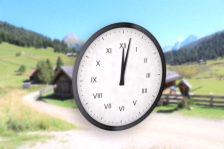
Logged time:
12h02
